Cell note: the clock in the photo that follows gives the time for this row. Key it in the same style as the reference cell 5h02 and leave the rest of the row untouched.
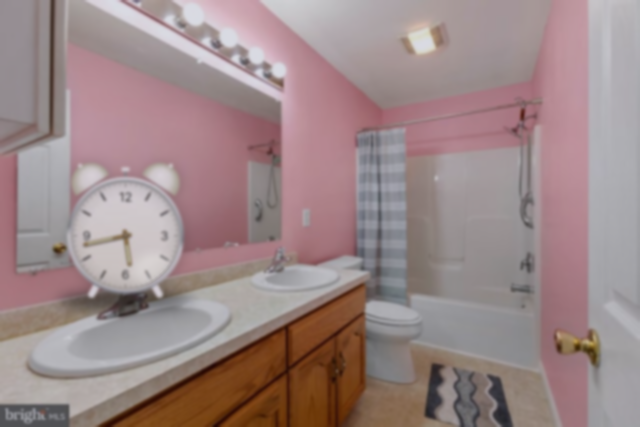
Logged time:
5h43
